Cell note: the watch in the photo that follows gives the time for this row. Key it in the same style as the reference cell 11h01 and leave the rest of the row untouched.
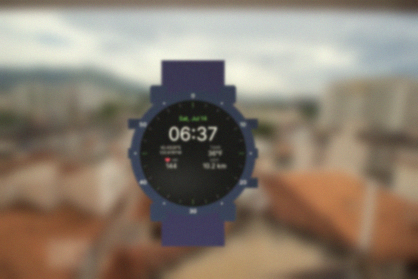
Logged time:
6h37
